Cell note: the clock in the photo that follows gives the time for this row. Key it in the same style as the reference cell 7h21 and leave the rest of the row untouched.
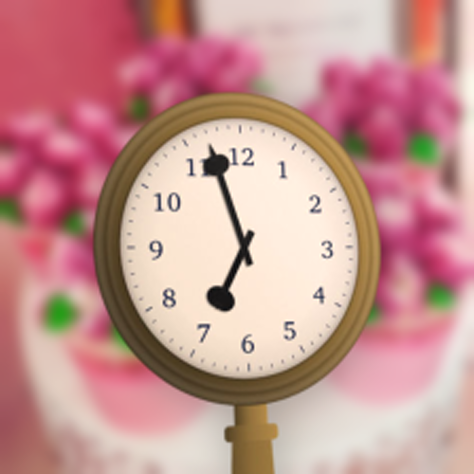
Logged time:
6h57
